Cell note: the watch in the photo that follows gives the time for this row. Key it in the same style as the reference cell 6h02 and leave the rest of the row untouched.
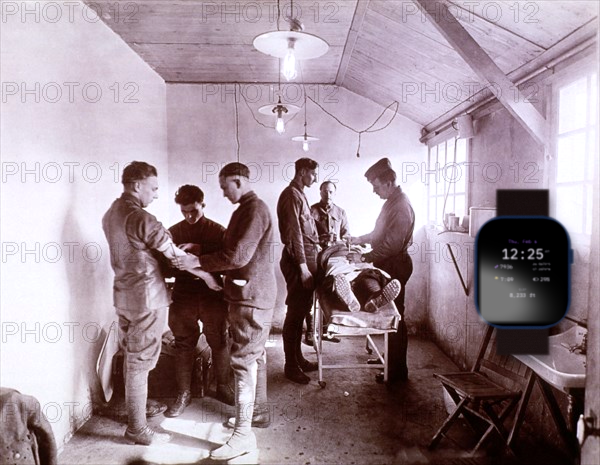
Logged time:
12h25
